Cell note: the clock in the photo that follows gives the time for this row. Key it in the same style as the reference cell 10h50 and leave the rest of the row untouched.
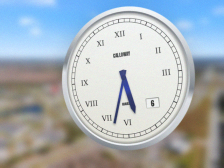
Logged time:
5h33
